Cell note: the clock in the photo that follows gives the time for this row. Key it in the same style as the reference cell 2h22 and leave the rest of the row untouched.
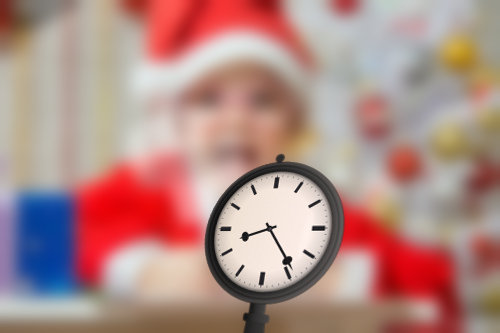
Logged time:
8h24
